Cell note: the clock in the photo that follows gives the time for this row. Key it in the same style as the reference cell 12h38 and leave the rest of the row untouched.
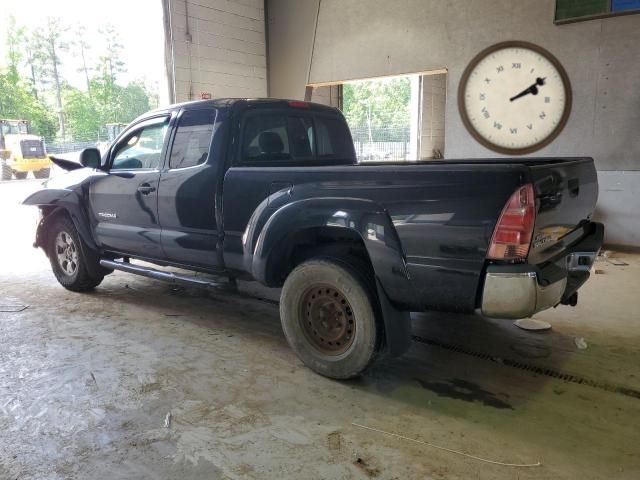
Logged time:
2h09
